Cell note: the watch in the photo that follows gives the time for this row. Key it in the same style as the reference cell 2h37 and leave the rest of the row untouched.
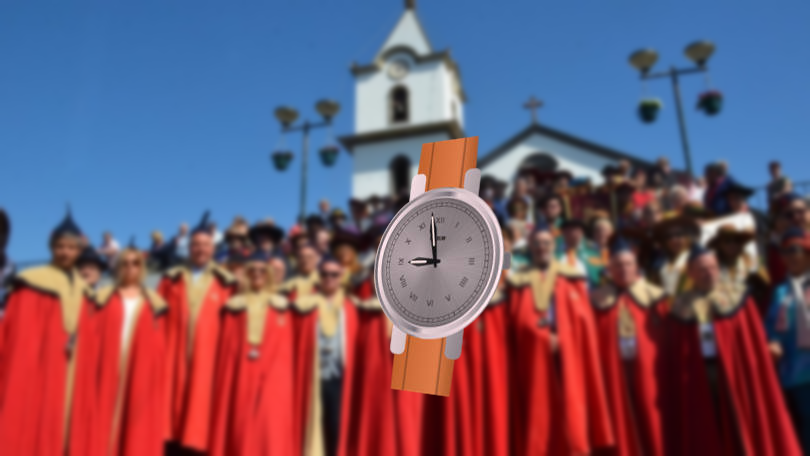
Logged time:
8h58
